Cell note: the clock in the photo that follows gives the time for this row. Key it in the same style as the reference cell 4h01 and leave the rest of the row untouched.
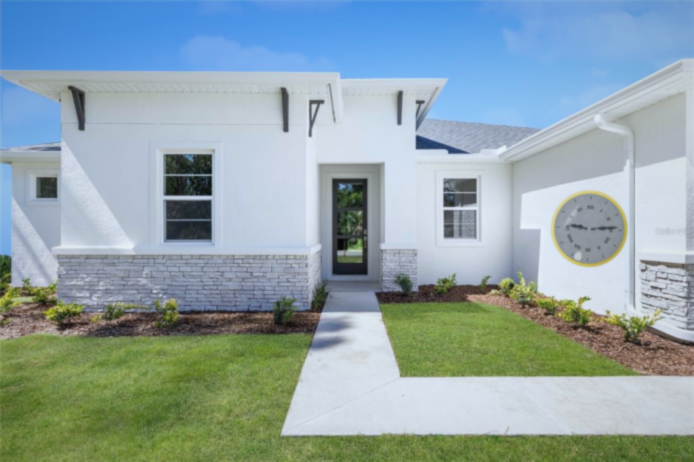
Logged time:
9h14
